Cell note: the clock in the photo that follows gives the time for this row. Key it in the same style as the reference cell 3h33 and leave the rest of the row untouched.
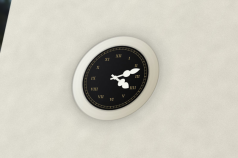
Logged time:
4h12
